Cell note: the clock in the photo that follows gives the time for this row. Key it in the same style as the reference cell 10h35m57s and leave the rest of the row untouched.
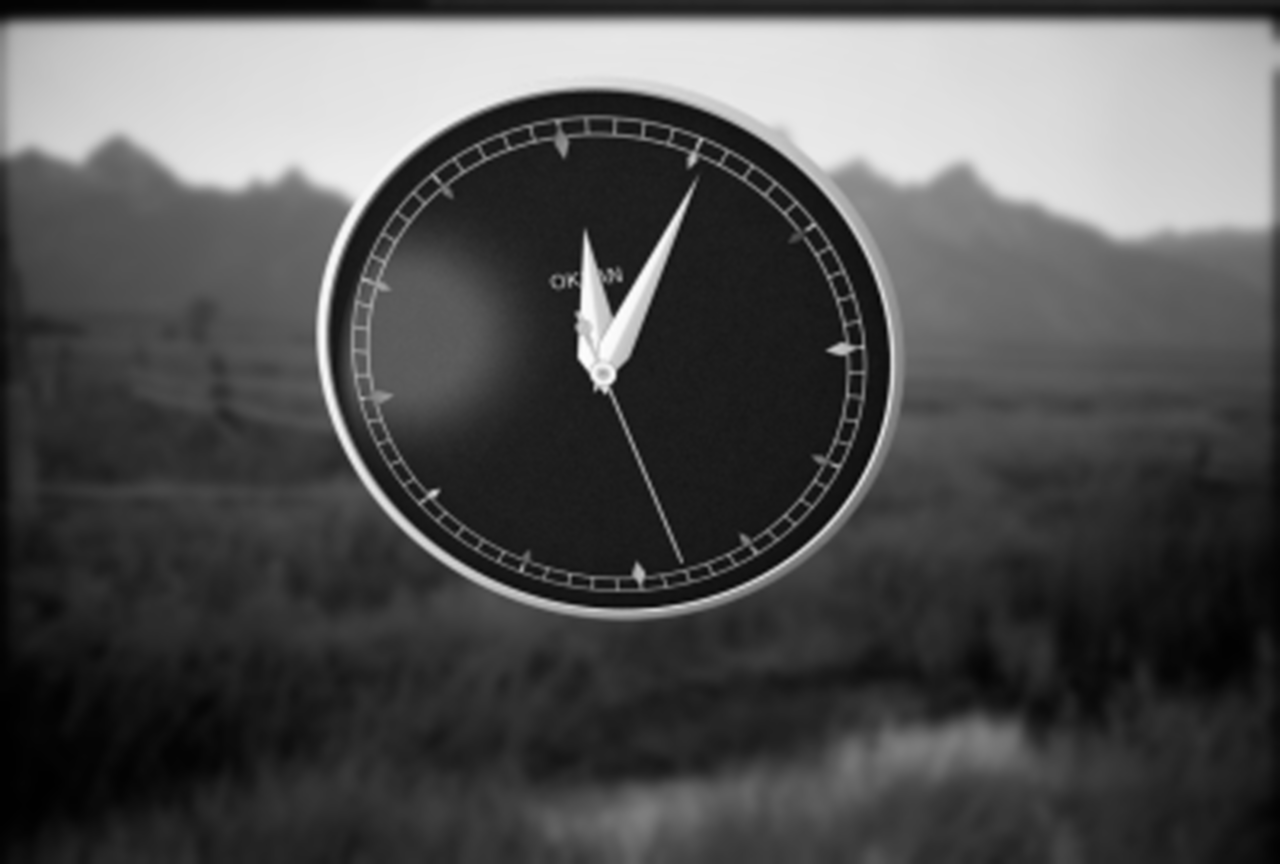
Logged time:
12h05m28s
